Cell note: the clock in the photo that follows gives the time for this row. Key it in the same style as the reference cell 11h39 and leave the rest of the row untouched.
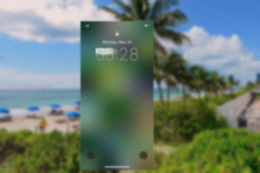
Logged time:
5h28
